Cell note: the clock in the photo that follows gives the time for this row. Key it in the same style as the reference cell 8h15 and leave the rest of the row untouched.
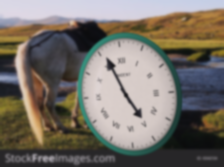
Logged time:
4h56
